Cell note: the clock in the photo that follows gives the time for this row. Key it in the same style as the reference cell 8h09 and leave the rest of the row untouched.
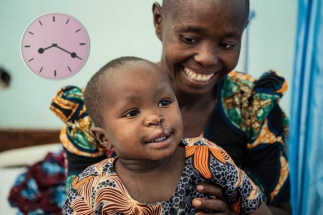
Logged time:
8h20
